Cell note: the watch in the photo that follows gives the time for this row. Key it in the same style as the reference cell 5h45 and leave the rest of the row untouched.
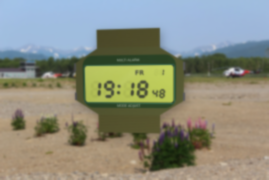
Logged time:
19h18
